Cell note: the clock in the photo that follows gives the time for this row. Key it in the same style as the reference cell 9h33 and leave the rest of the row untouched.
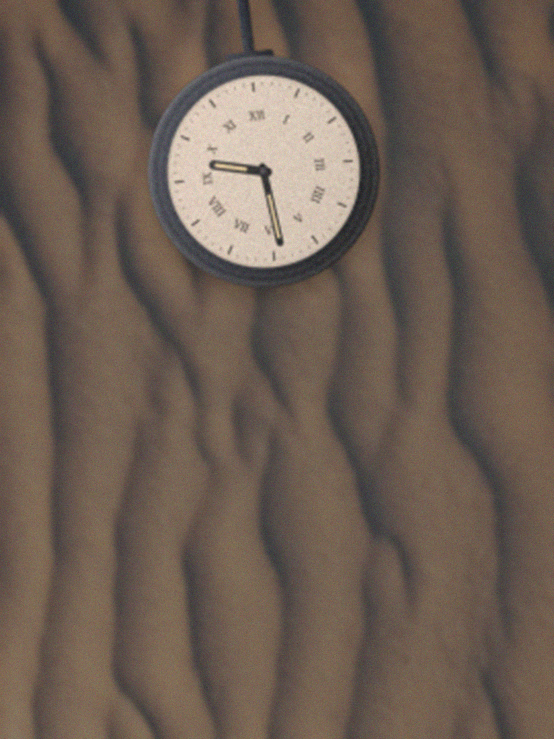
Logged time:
9h29
